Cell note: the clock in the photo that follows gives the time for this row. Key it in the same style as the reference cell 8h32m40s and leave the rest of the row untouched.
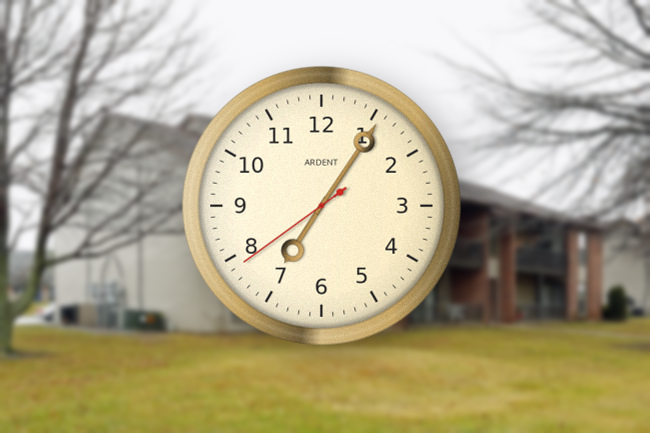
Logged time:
7h05m39s
